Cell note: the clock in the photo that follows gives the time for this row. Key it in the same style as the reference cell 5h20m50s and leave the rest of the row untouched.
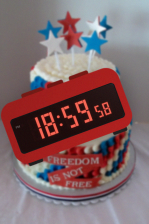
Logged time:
18h59m58s
